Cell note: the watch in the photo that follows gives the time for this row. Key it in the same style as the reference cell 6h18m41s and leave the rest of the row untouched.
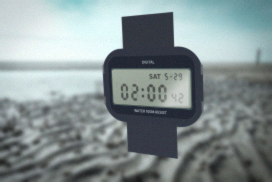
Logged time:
2h00m42s
